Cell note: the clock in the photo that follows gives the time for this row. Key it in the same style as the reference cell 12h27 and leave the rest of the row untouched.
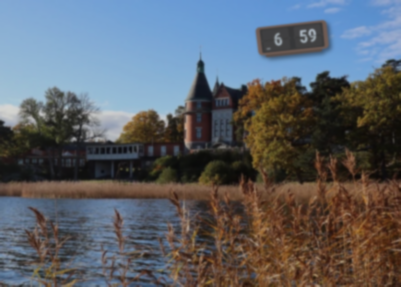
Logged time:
6h59
